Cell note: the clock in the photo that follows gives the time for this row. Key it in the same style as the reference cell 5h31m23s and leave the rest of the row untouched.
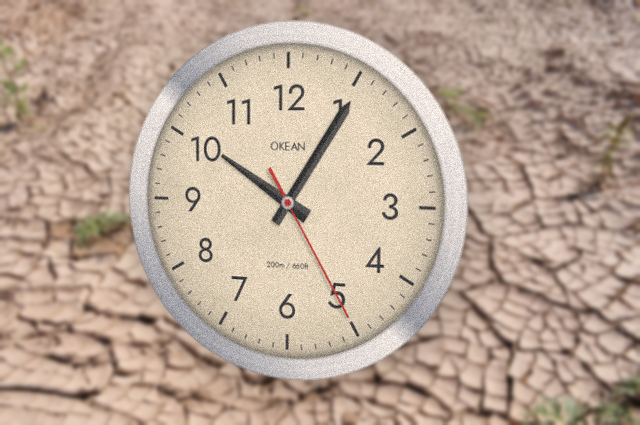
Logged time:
10h05m25s
